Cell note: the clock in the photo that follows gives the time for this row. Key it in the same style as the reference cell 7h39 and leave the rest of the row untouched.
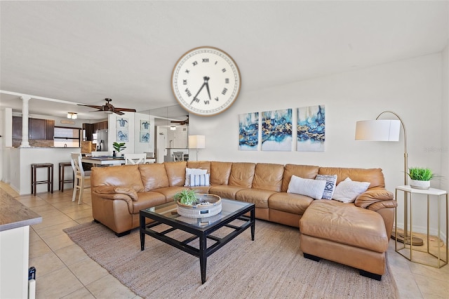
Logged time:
5h36
